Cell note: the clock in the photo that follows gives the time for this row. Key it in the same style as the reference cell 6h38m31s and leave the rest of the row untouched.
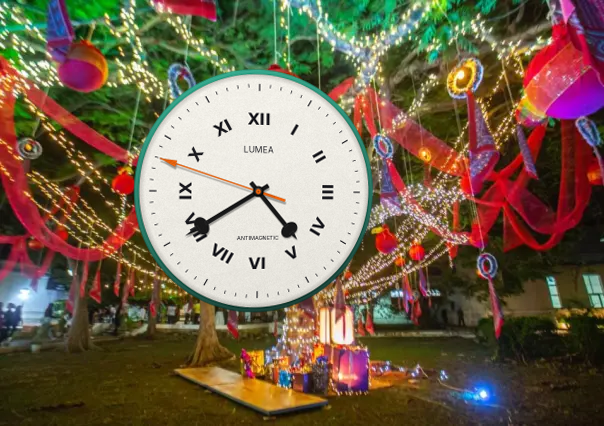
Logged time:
4h39m48s
